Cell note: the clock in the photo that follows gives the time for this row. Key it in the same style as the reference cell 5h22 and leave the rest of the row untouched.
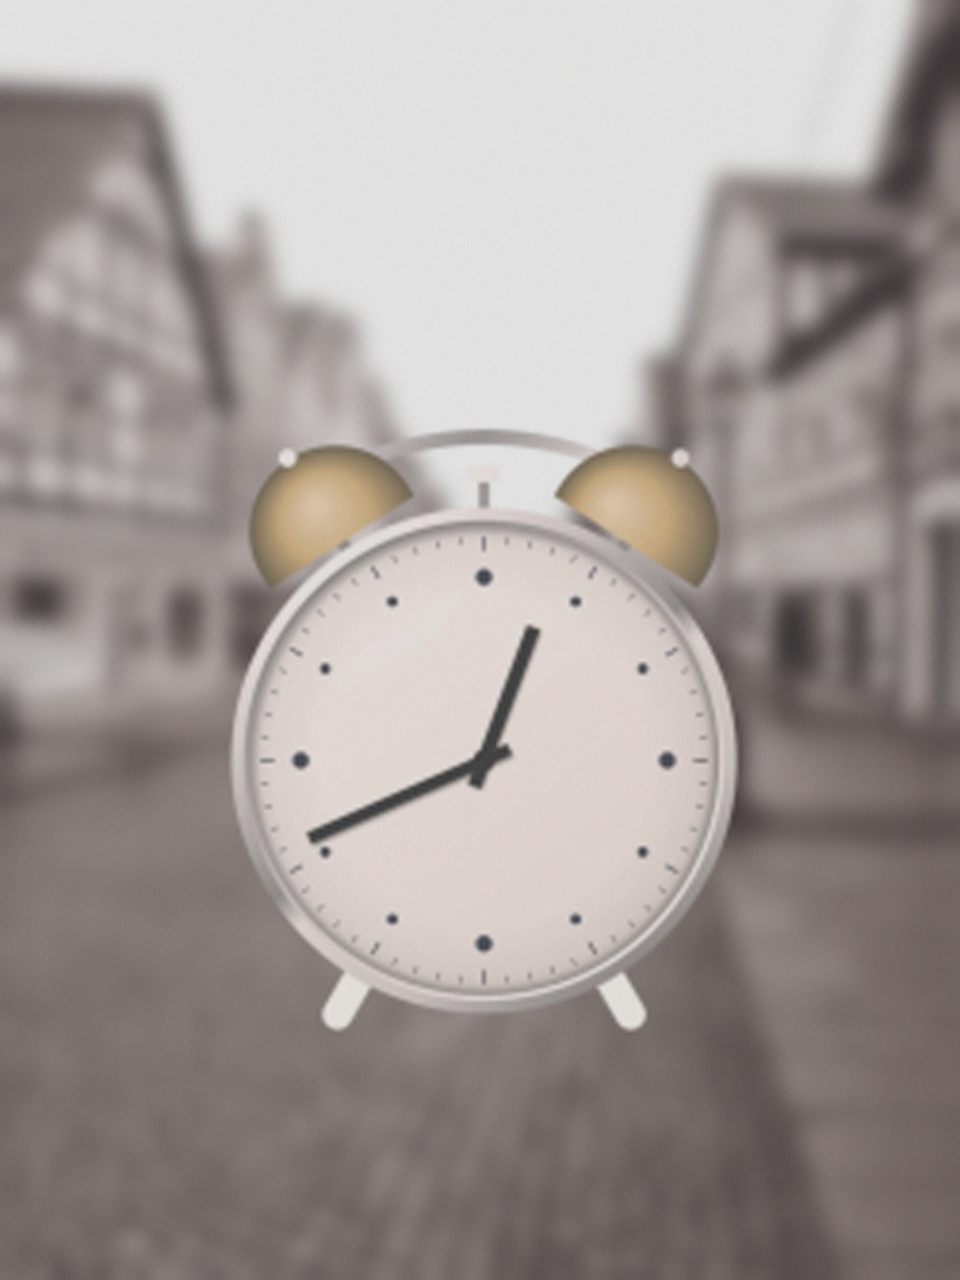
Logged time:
12h41
